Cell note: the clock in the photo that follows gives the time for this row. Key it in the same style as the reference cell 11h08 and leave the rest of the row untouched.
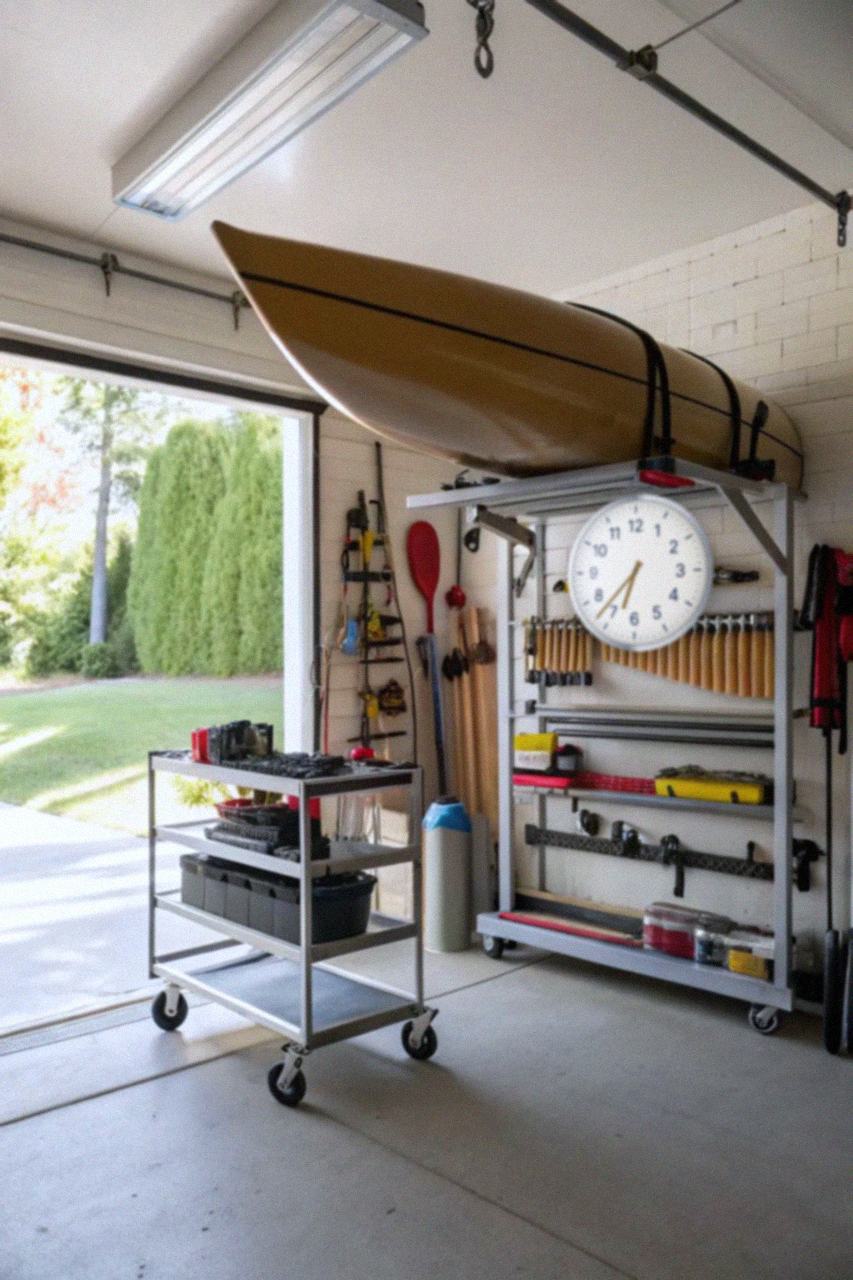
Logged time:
6h37
